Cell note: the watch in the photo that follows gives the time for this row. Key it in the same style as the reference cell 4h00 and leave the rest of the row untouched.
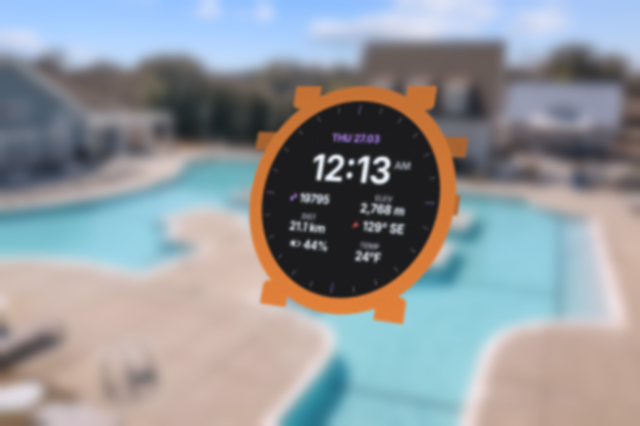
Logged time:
12h13
